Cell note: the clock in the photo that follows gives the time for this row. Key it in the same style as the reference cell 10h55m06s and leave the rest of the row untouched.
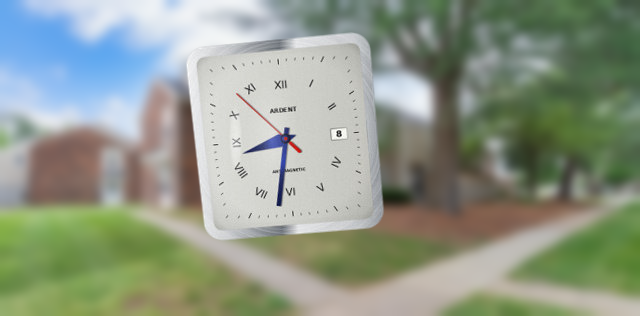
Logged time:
8h31m53s
